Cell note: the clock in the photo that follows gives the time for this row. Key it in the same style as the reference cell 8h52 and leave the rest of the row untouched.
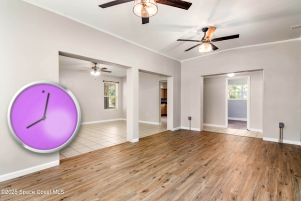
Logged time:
8h02
